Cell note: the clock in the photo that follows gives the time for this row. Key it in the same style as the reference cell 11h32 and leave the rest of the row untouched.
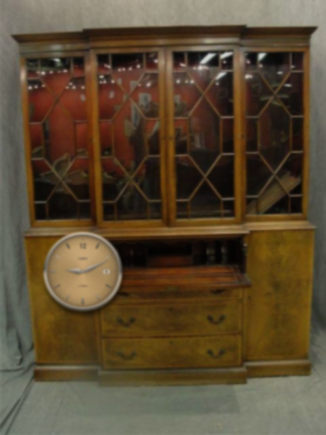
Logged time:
9h11
